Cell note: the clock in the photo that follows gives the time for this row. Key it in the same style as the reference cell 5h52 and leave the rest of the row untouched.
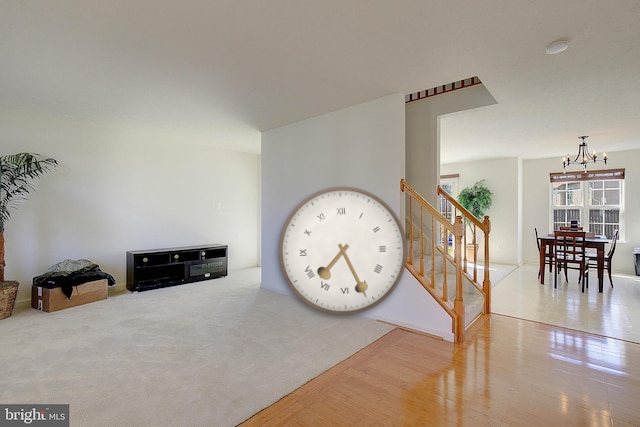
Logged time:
7h26
